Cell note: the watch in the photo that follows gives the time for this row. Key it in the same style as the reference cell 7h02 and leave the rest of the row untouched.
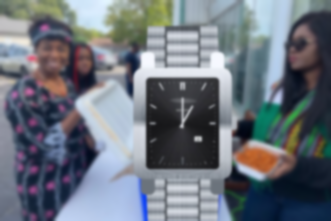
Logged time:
1h00
